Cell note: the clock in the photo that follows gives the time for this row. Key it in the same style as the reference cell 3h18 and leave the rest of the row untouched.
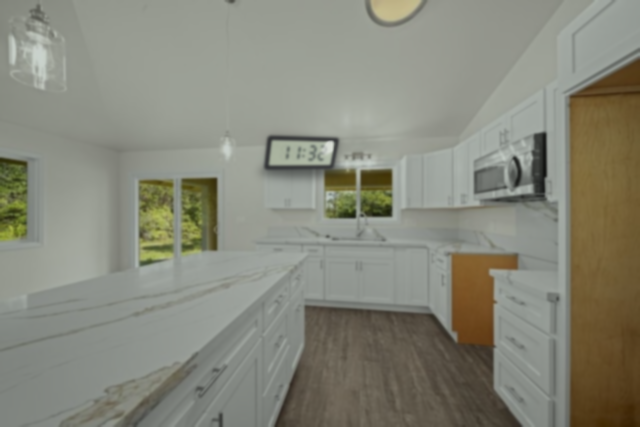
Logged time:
11h32
